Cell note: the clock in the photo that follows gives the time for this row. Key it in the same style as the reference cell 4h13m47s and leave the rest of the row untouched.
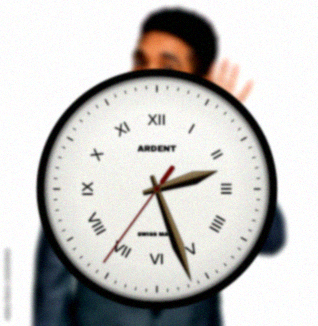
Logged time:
2h26m36s
